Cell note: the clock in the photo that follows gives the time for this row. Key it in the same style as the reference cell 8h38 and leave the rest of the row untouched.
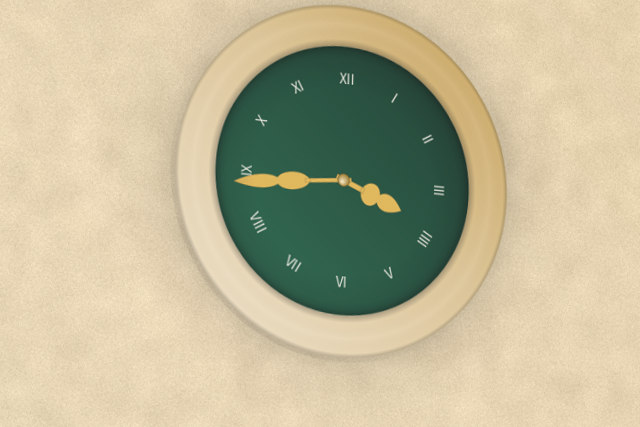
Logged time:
3h44
